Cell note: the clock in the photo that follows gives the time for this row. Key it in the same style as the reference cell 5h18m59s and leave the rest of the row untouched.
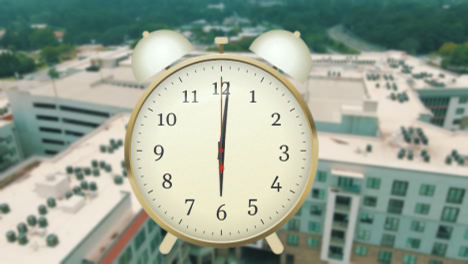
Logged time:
6h01m00s
